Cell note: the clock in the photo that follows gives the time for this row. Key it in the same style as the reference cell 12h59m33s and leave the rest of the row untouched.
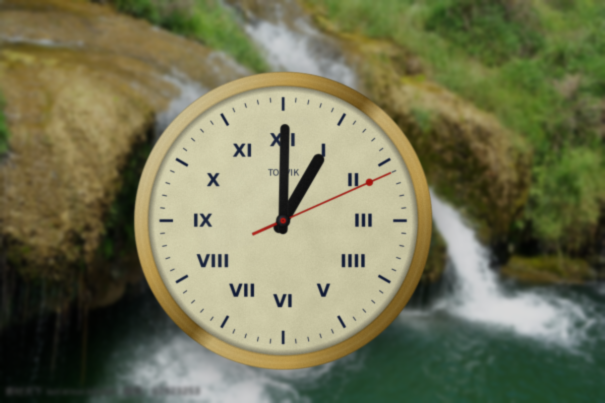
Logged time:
1h00m11s
